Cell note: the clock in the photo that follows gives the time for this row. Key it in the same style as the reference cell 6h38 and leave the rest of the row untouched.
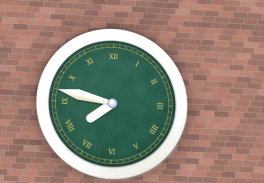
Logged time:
7h47
